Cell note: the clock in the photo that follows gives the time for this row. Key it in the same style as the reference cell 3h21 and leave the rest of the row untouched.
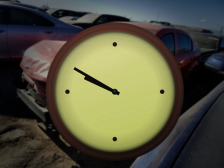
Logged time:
9h50
